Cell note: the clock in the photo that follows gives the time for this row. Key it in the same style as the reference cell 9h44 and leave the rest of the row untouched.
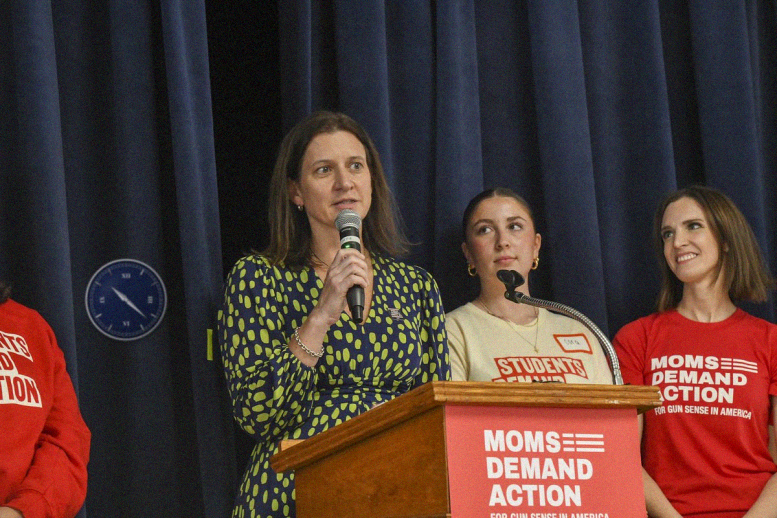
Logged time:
10h22
